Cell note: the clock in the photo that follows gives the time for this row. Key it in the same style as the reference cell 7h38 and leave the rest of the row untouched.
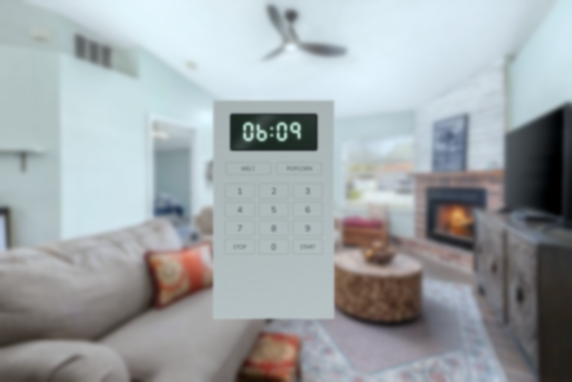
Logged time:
6h09
